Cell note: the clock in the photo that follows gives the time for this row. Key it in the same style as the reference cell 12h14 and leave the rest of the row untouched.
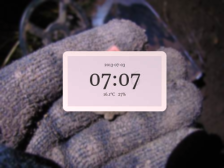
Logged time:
7h07
